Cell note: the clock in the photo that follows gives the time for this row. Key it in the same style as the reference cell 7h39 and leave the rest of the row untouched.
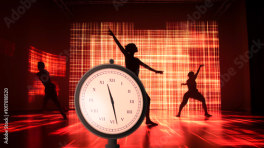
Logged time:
11h28
